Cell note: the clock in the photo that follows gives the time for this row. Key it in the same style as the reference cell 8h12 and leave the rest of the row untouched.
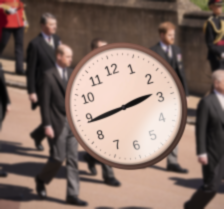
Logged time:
2h44
